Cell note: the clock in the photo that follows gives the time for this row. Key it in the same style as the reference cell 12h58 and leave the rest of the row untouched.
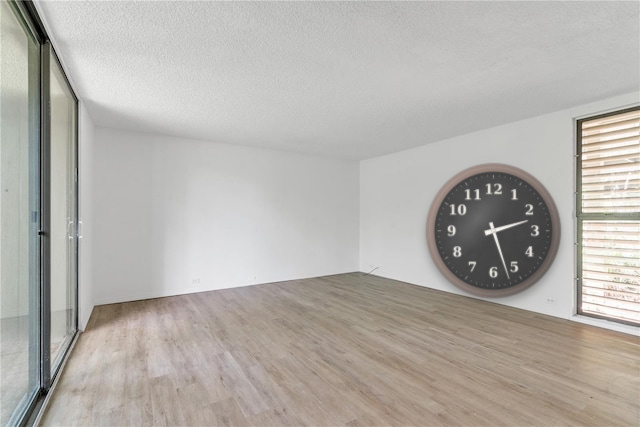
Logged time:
2h27
